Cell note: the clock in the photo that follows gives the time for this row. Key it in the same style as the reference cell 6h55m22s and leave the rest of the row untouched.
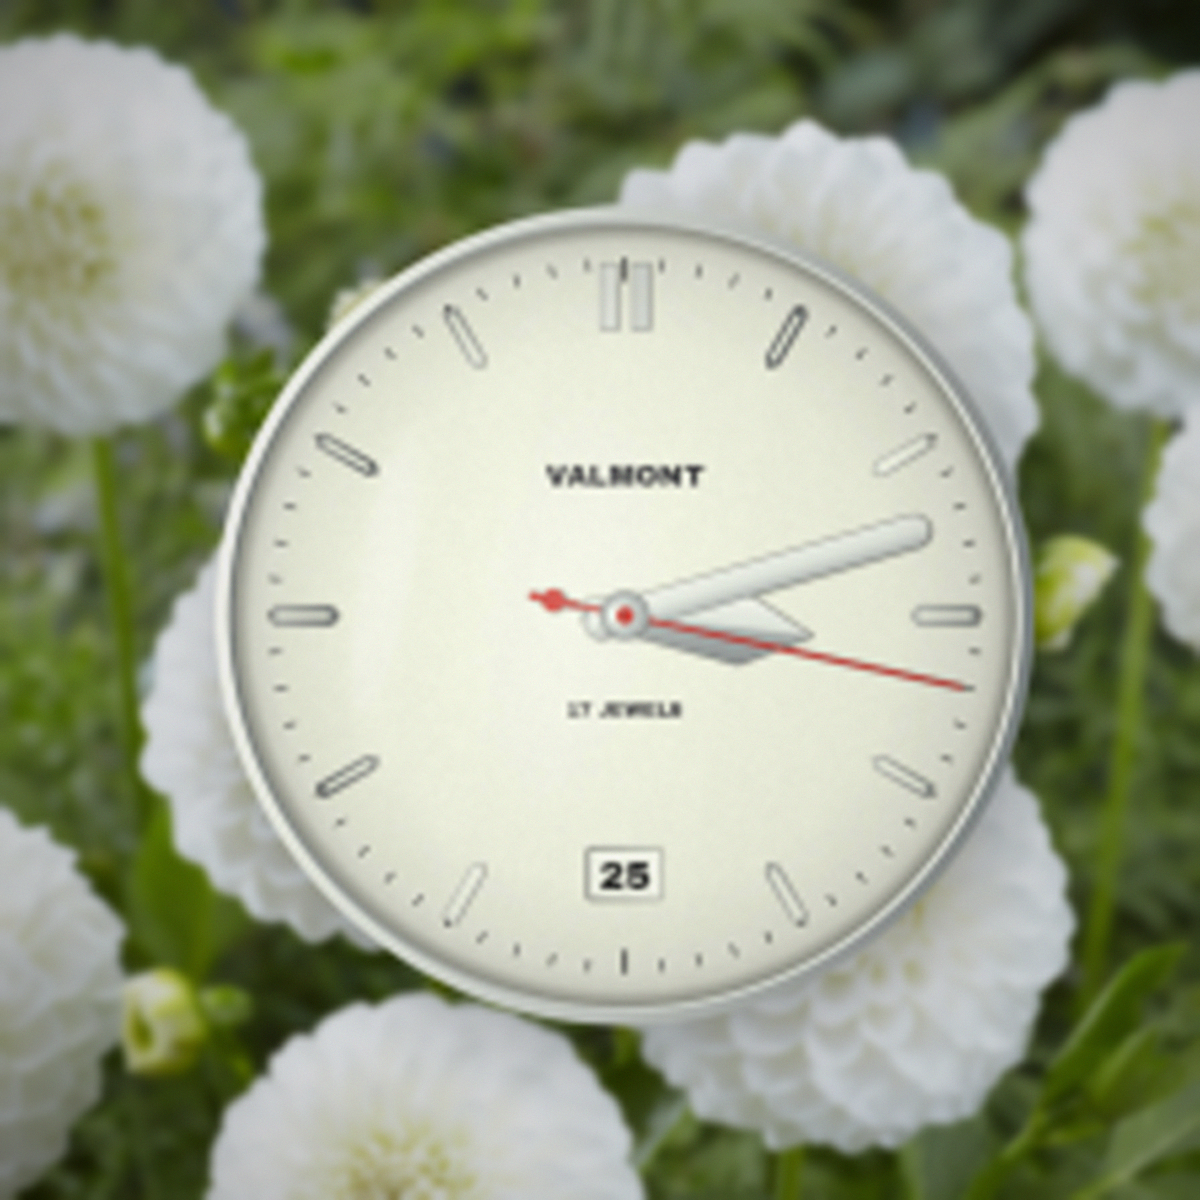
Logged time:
3h12m17s
